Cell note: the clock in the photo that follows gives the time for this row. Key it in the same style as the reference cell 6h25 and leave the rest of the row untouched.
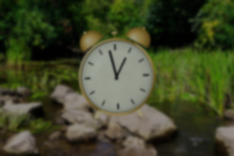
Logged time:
12h58
